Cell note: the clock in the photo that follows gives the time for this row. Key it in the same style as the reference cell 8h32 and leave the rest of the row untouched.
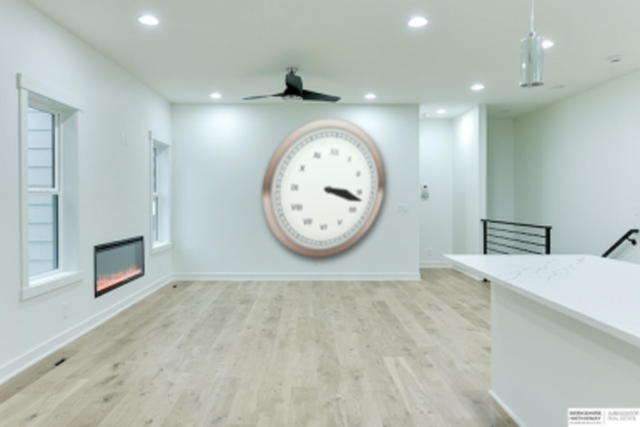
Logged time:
3h17
